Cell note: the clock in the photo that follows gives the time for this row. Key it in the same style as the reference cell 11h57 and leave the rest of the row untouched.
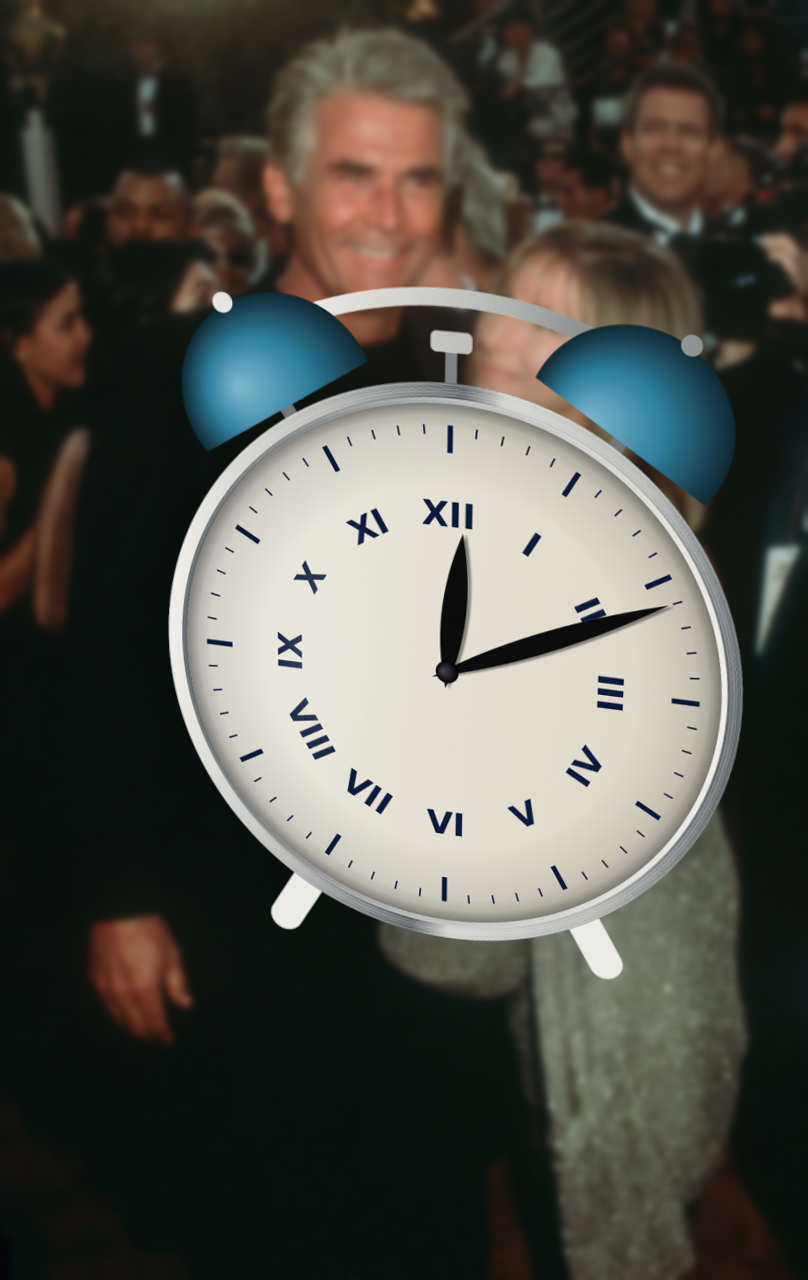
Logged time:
12h11
